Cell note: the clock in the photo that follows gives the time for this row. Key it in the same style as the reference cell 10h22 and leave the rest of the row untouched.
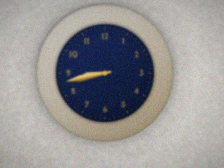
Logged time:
8h43
